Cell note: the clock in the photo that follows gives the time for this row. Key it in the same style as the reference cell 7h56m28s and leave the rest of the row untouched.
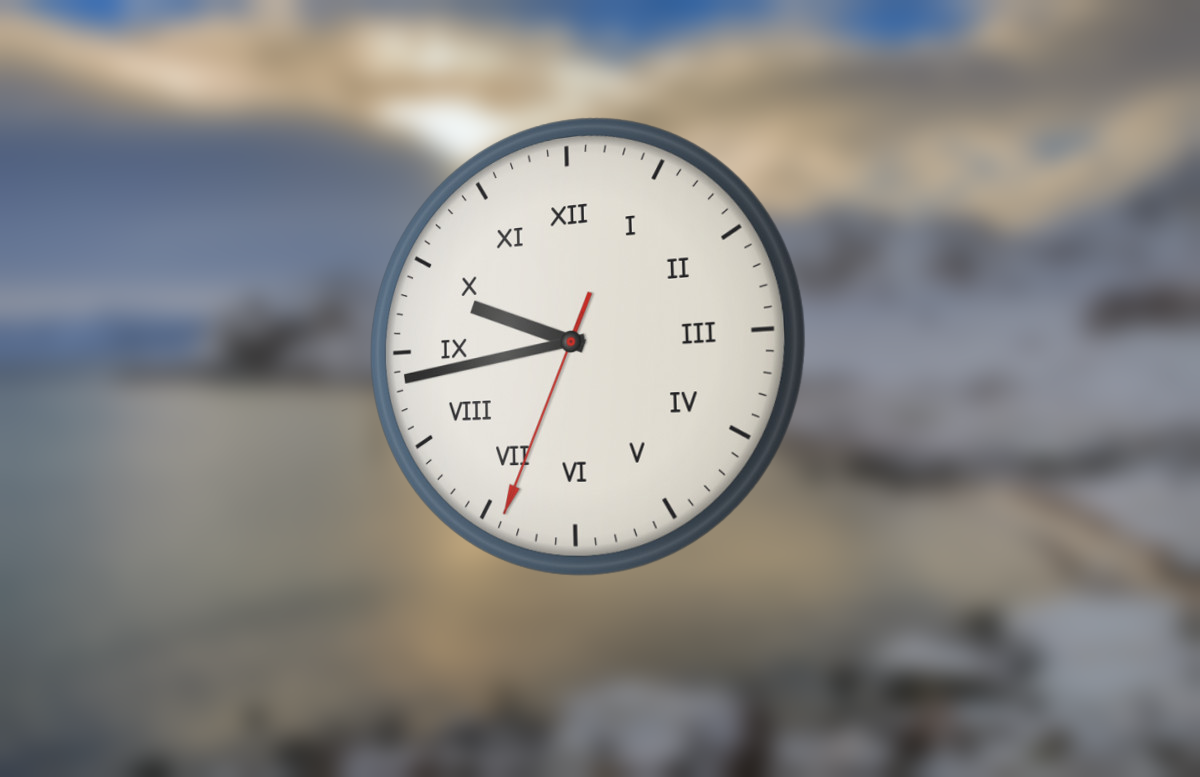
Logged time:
9h43m34s
